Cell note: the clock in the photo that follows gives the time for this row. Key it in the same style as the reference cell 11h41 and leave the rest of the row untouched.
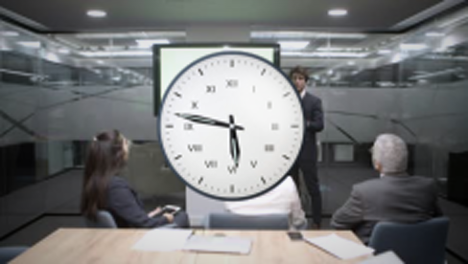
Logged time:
5h47
